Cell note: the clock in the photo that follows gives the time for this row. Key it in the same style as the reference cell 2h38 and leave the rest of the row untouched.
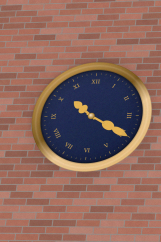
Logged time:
10h20
